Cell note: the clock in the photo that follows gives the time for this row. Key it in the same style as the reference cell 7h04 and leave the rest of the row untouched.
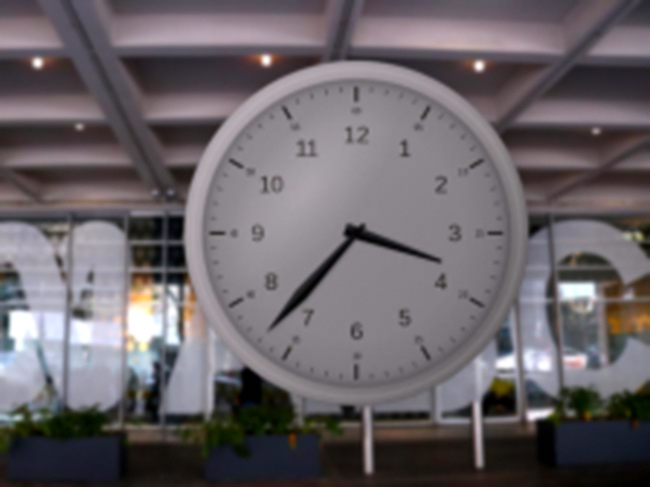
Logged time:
3h37
